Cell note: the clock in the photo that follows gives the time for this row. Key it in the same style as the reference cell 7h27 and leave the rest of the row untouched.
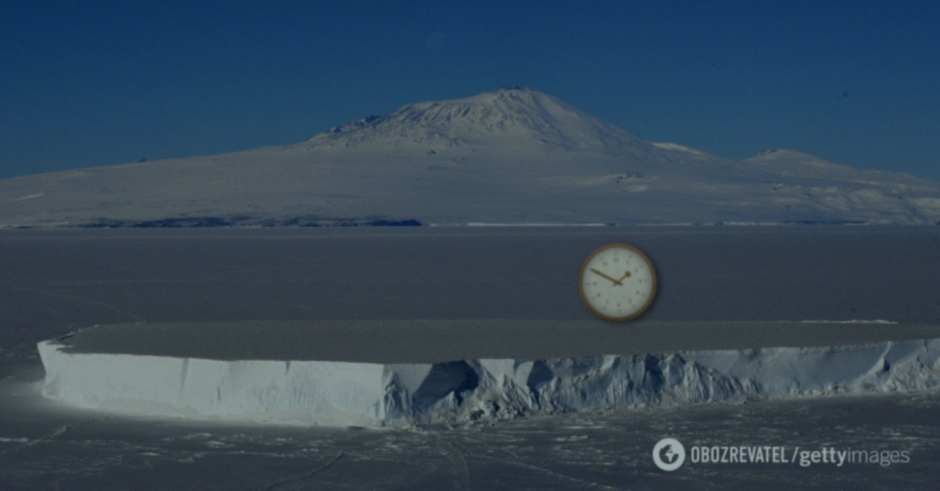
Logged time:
1h50
